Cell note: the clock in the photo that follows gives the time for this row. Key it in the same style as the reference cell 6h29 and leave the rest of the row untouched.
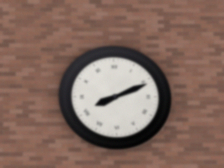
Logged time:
8h11
